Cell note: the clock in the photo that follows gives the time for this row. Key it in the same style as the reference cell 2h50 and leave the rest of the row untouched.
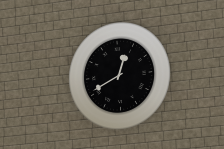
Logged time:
12h41
